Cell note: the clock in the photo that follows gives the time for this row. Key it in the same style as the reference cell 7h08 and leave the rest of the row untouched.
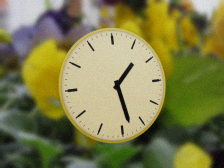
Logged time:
1h28
